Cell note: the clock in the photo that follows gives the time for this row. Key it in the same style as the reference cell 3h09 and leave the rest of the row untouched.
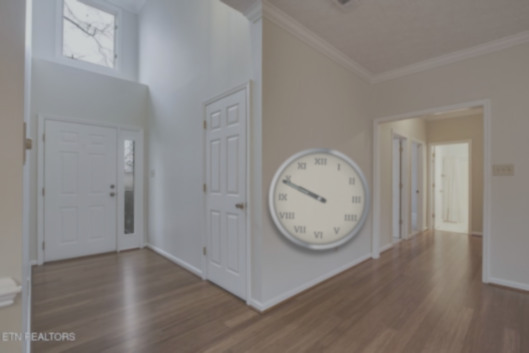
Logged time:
9h49
